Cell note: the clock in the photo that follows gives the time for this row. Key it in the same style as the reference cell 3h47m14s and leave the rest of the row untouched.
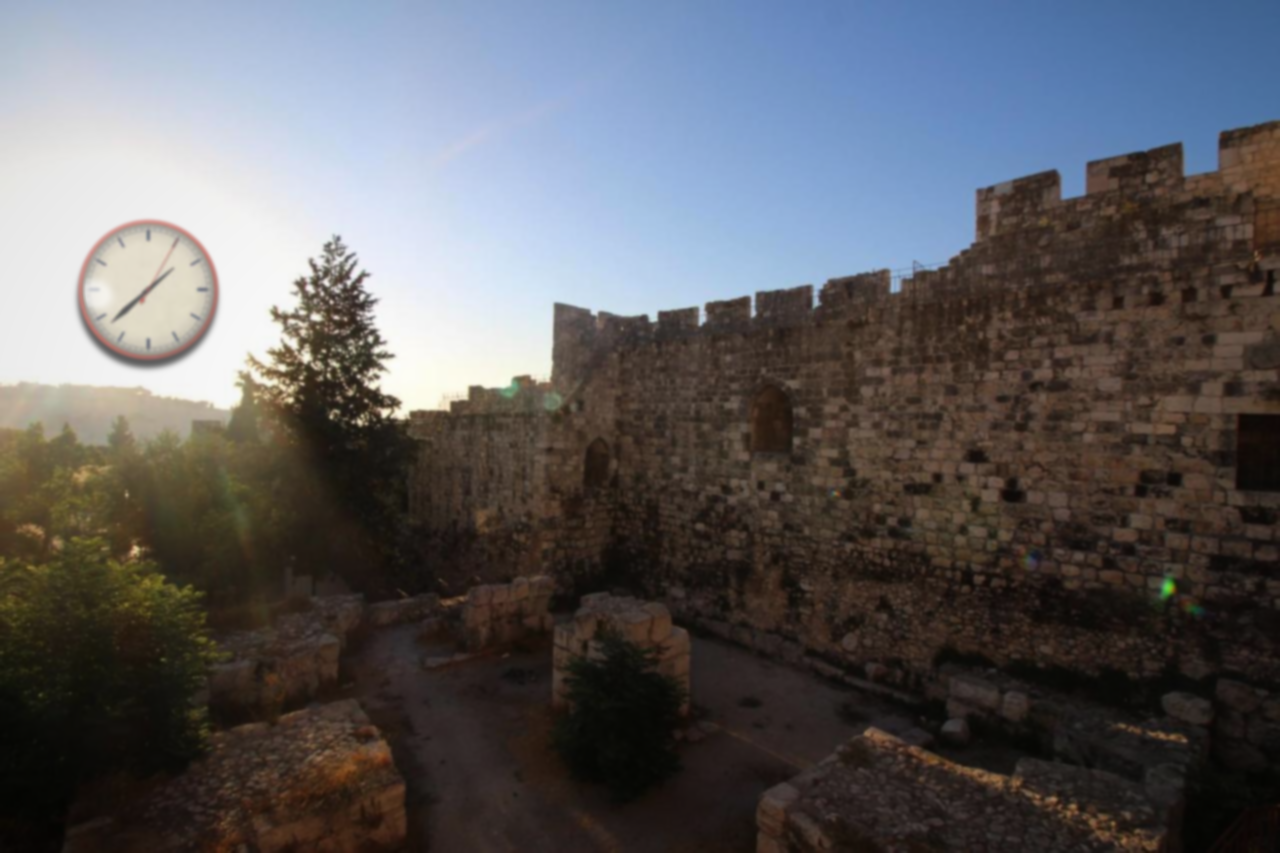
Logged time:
1h38m05s
